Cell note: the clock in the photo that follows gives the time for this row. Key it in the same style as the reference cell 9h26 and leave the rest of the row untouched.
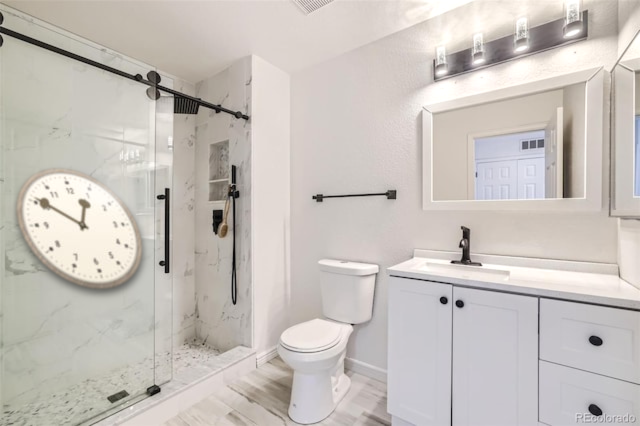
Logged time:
12h51
